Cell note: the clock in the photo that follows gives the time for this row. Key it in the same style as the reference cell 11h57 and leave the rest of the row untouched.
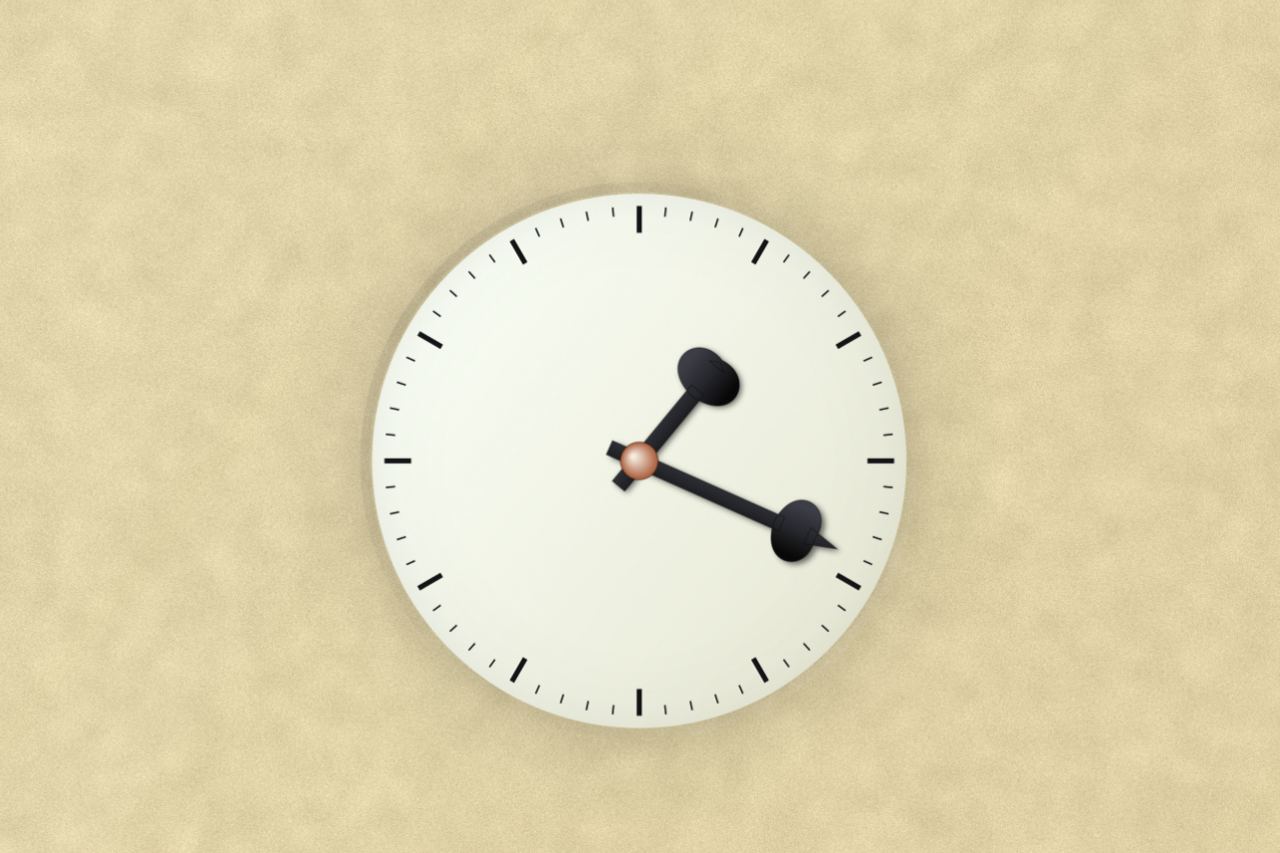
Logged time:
1h19
